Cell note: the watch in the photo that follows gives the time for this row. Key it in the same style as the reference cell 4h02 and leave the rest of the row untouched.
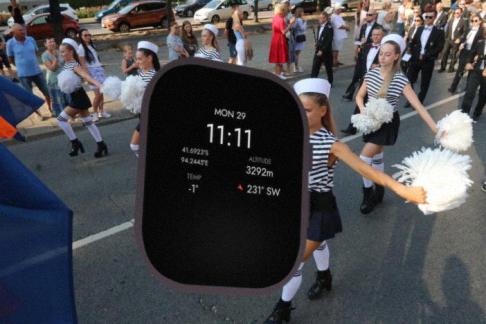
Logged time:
11h11
